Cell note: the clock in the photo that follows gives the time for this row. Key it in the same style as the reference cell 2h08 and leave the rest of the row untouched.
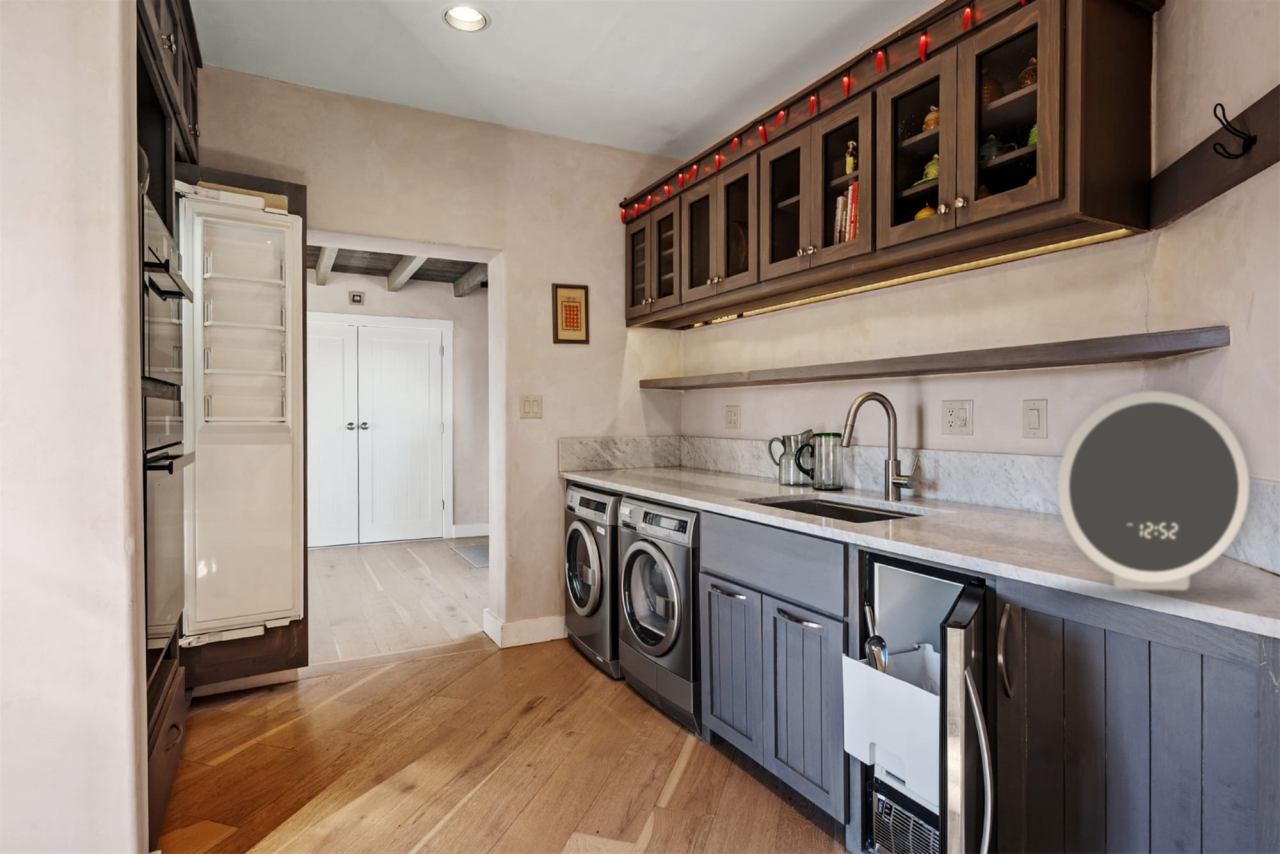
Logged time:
12h52
